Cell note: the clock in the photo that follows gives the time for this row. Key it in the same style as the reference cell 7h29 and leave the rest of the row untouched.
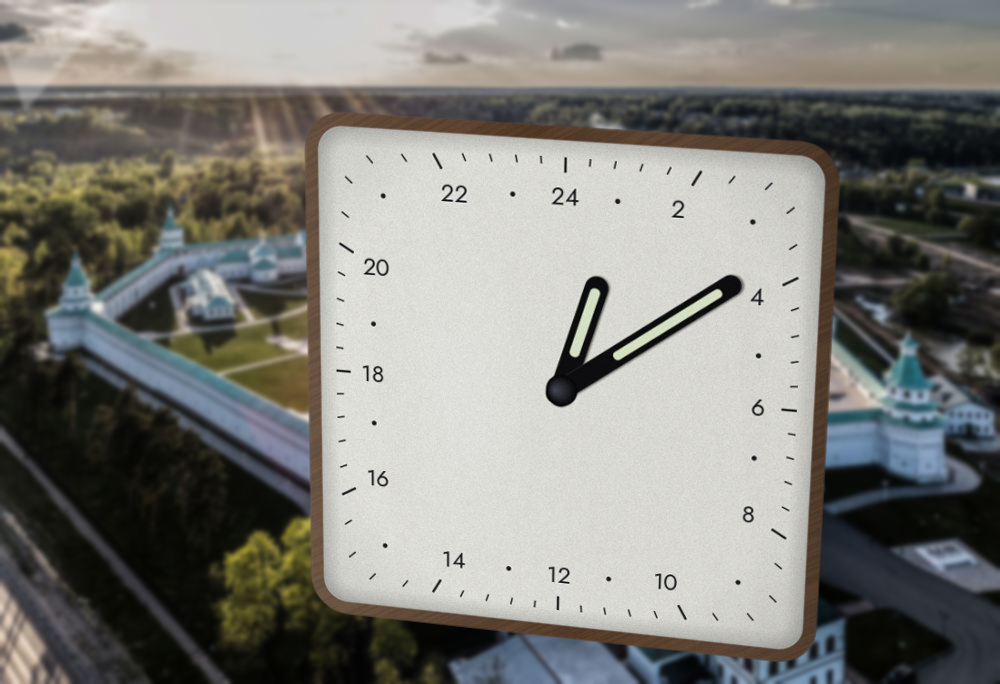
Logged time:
1h09
